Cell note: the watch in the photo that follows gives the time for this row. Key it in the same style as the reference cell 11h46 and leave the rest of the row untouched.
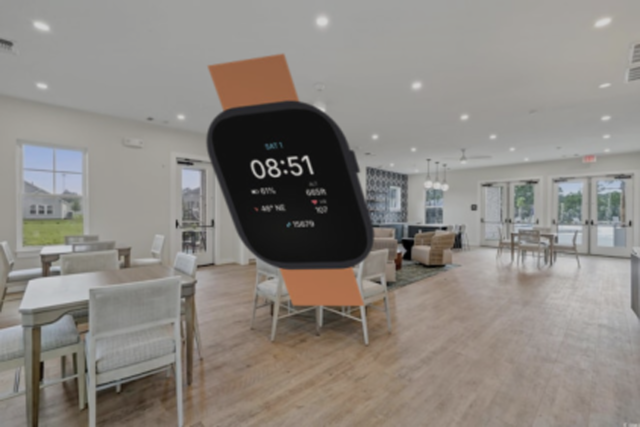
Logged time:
8h51
